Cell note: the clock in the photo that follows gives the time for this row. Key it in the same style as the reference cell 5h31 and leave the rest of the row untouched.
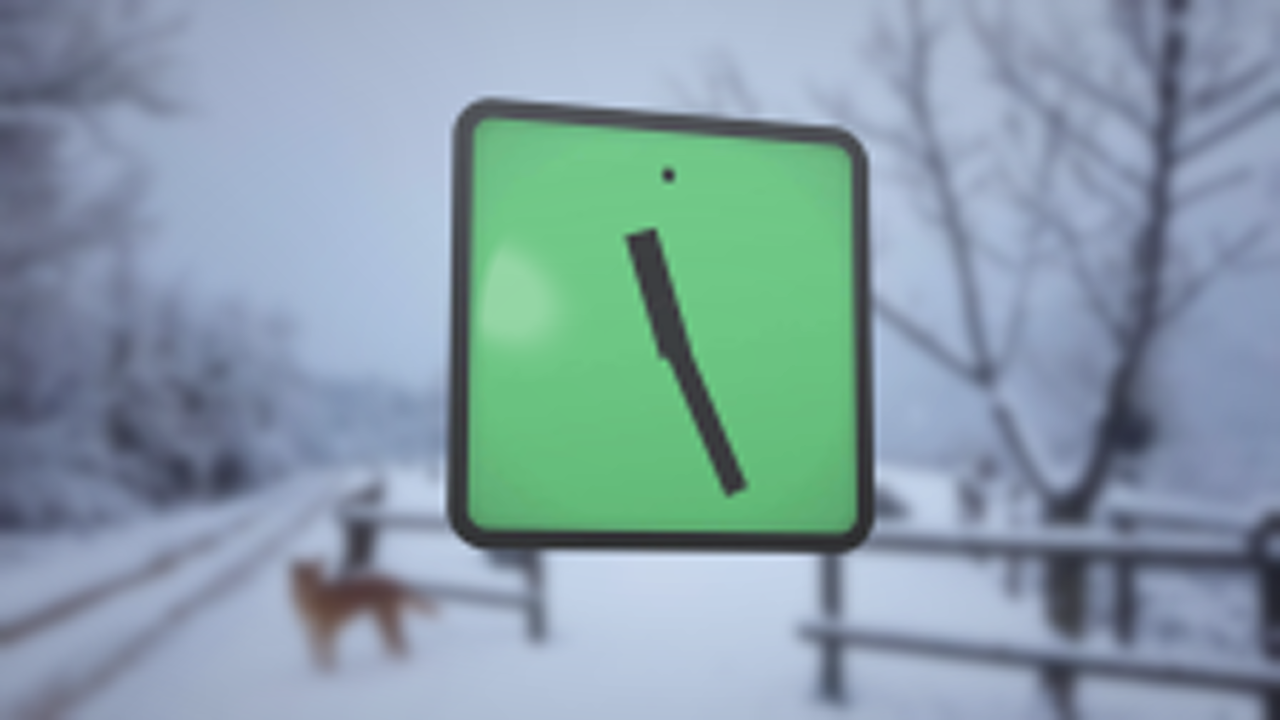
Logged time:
11h26
